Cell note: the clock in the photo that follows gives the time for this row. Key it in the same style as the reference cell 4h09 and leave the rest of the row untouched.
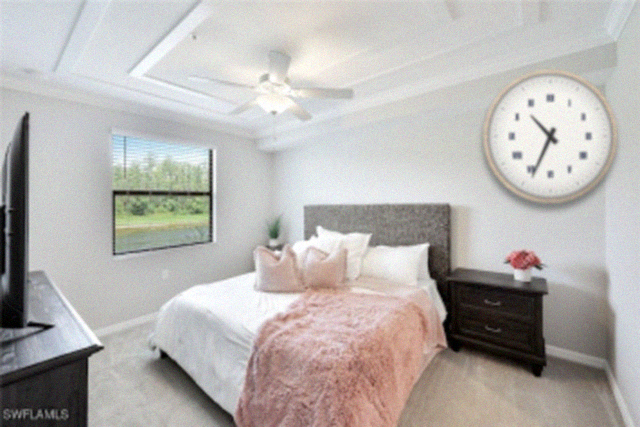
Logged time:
10h34
